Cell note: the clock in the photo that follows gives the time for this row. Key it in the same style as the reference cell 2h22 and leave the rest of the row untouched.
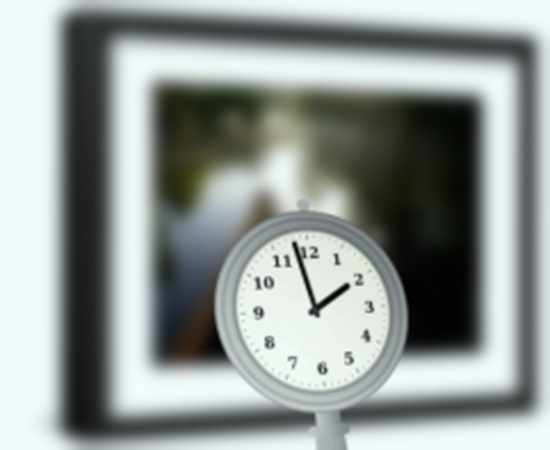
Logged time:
1h58
